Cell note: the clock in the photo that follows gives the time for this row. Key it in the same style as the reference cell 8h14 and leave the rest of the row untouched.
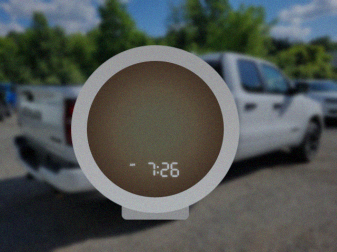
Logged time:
7h26
